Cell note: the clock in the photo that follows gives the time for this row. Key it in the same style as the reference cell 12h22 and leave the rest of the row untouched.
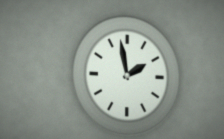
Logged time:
1h58
